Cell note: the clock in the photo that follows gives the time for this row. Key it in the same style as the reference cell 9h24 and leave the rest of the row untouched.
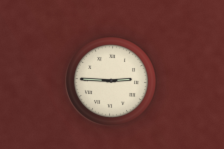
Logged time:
2h45
